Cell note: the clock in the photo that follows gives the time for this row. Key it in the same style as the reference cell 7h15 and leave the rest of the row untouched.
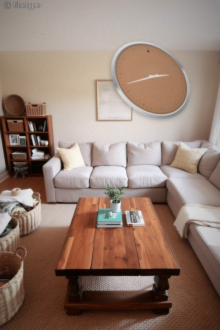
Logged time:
2h42
